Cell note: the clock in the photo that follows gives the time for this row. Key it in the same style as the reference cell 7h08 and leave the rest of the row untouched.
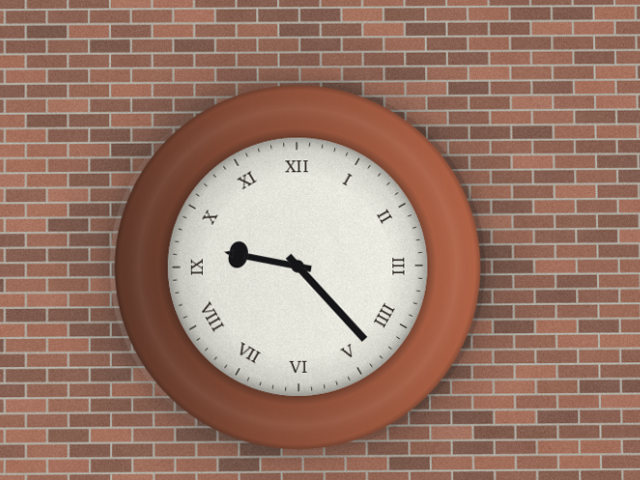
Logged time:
9h23
